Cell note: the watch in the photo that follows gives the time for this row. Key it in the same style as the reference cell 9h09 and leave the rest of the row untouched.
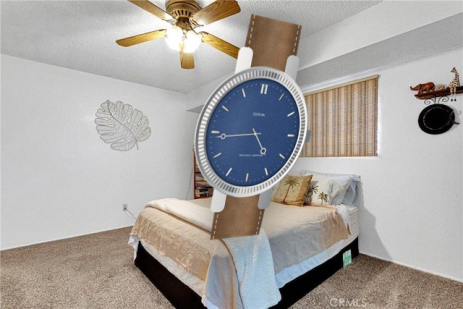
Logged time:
4h44
